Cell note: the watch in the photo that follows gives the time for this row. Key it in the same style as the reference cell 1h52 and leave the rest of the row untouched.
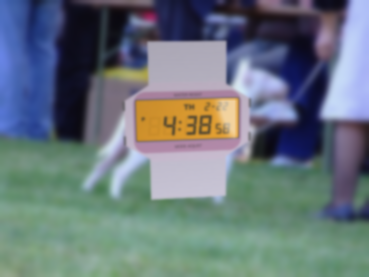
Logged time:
4h38
